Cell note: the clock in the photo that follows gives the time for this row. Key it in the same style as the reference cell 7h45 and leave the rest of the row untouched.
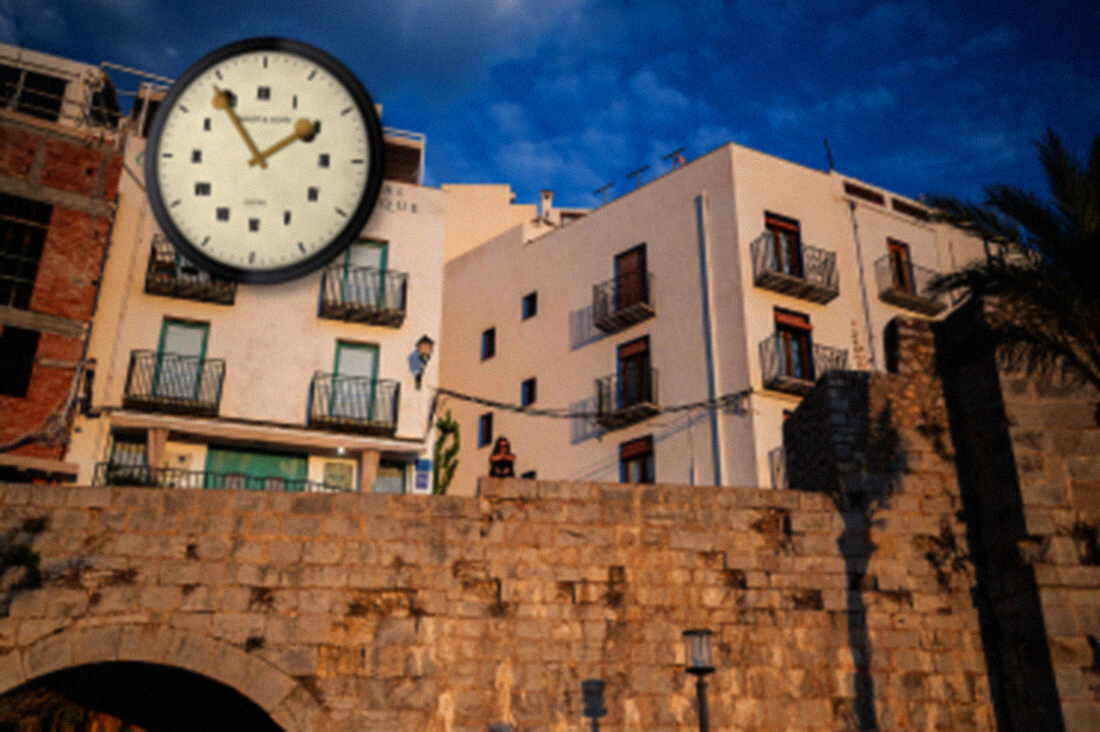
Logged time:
1h54
